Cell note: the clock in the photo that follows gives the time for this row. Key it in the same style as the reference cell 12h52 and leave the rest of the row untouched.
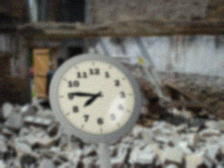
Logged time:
7h46
